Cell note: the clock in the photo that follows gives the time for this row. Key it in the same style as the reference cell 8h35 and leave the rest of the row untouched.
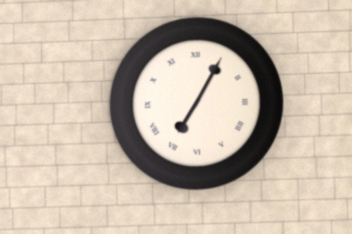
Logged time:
7h05
